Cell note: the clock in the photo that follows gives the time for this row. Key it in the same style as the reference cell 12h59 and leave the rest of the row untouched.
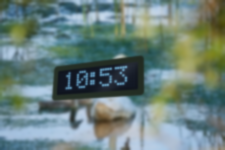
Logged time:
10h53
